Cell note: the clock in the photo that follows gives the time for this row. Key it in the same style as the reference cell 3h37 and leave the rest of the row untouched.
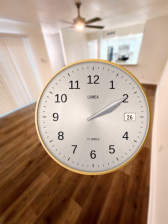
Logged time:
2h10
